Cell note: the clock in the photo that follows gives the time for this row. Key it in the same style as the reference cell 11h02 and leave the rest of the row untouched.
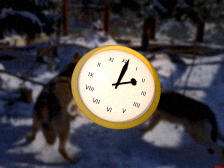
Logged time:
2h01
